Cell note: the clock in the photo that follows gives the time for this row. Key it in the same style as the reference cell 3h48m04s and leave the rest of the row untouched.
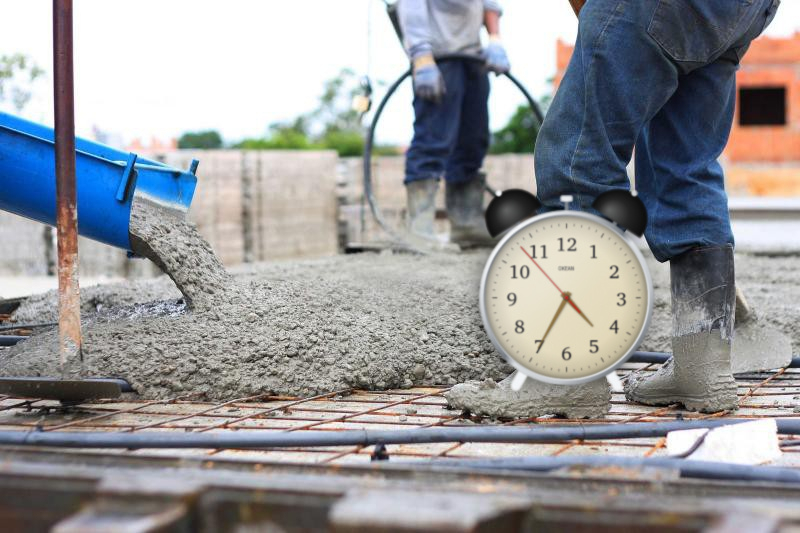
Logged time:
4h34m53s
